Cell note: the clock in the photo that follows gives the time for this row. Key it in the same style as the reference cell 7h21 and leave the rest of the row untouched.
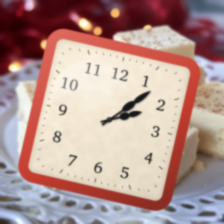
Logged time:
2h07
